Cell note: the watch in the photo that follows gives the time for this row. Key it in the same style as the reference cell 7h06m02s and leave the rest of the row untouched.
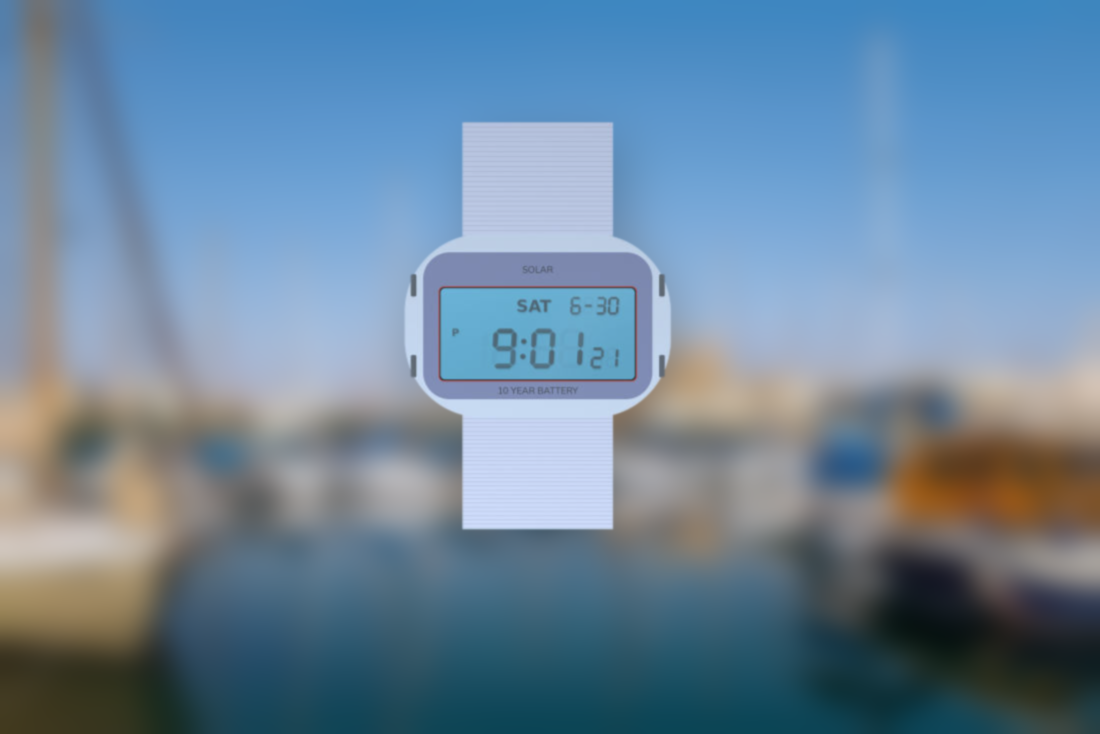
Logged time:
9h01m21s
